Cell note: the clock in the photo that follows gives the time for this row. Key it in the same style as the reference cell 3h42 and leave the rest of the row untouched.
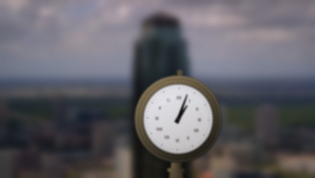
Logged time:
1h03
